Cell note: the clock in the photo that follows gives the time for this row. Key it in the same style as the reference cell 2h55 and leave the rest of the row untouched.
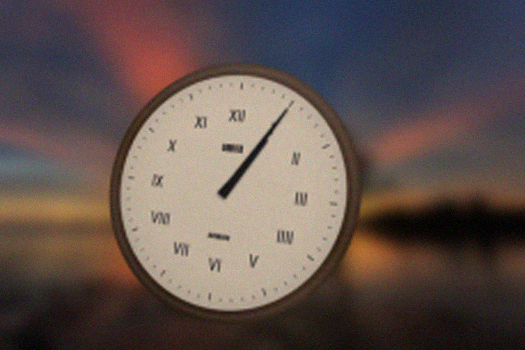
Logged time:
1h05
